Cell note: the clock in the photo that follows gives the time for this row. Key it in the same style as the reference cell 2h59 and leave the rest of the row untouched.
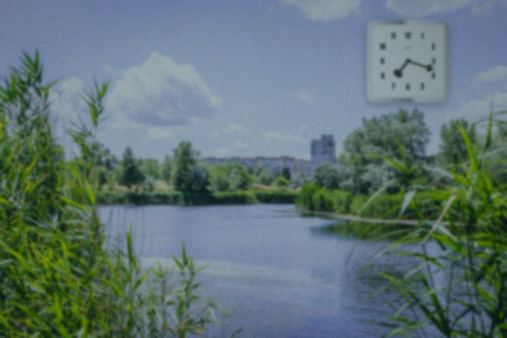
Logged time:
7h18
